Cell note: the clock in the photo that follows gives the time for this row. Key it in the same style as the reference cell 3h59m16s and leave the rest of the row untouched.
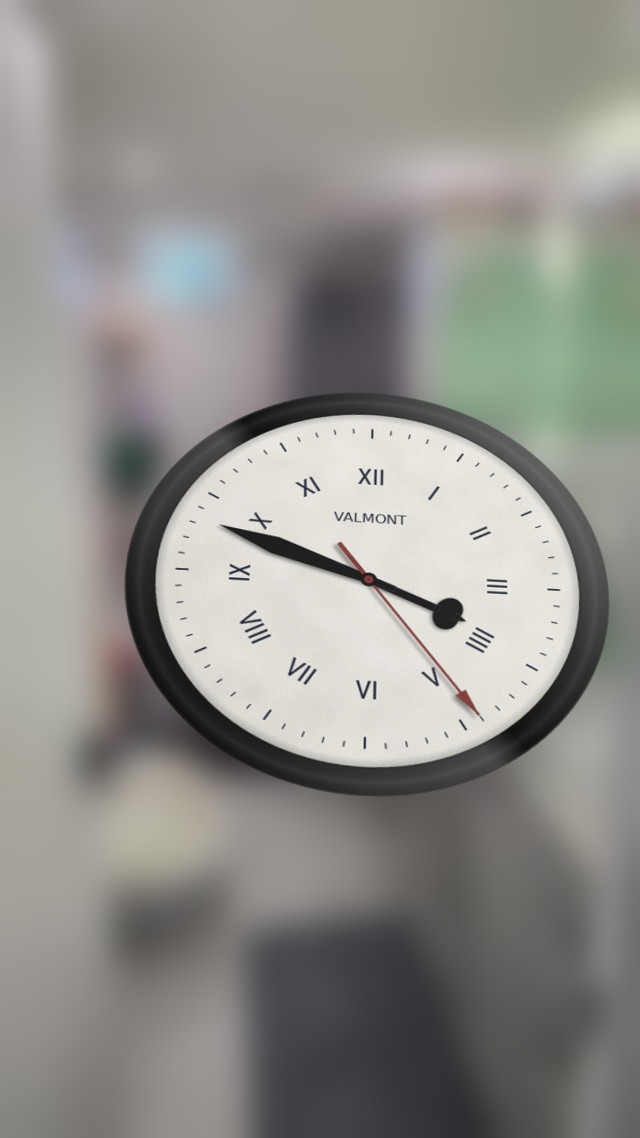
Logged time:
3h48m24s
